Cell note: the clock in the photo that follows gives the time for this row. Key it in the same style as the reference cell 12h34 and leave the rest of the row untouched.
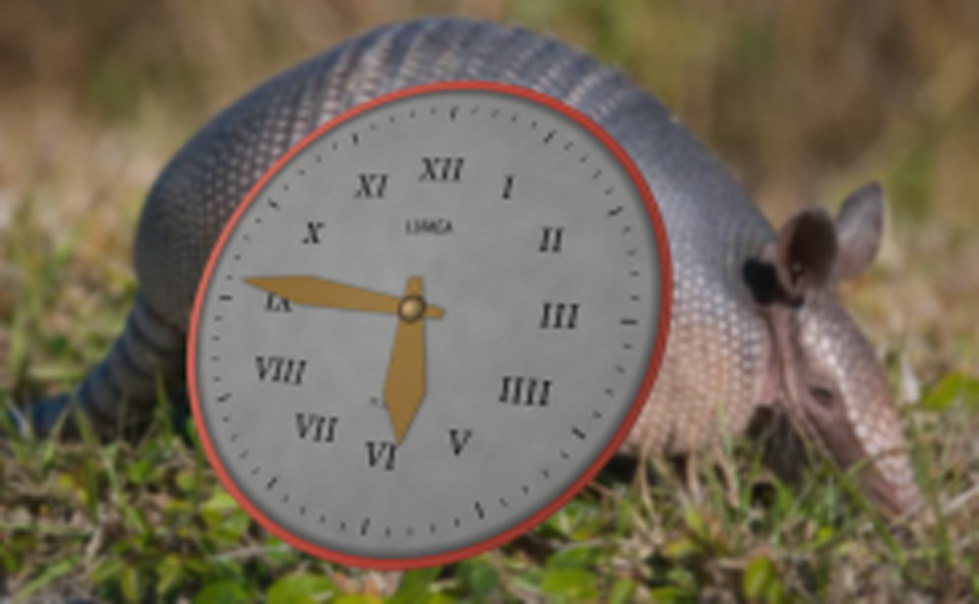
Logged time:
5h46
